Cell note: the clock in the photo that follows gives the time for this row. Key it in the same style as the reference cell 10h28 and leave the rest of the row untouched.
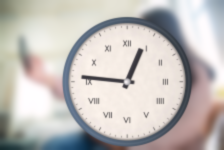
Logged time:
12h46
